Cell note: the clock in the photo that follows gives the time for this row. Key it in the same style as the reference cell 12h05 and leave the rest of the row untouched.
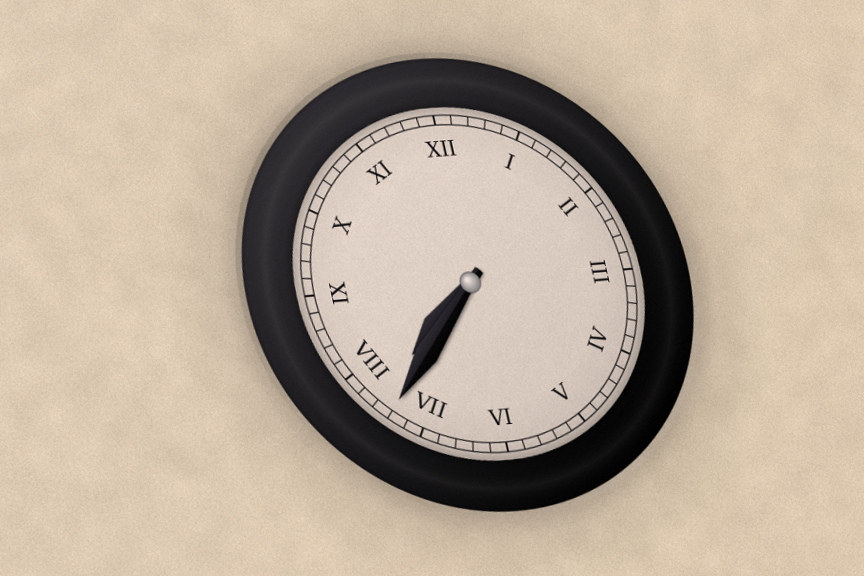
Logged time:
7h37
